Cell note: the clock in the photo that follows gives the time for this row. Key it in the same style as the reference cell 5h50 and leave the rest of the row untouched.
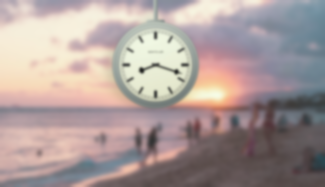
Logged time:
8h18
